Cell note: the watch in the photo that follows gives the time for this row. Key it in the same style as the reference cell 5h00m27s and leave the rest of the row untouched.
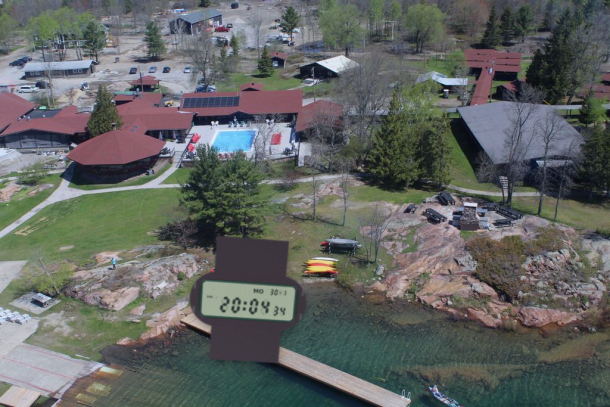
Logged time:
20h04m34s
